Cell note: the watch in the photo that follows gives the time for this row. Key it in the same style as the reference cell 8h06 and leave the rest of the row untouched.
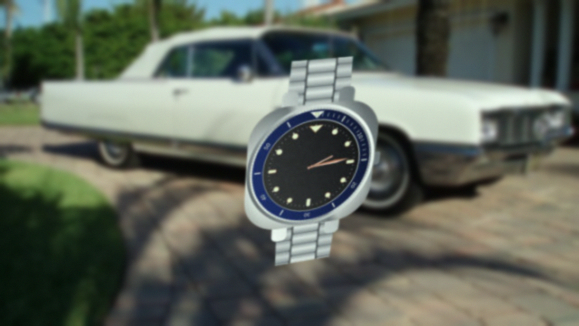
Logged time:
2h14
